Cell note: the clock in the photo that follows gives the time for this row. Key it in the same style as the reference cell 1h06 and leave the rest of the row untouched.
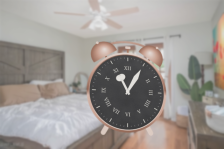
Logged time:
11h05
